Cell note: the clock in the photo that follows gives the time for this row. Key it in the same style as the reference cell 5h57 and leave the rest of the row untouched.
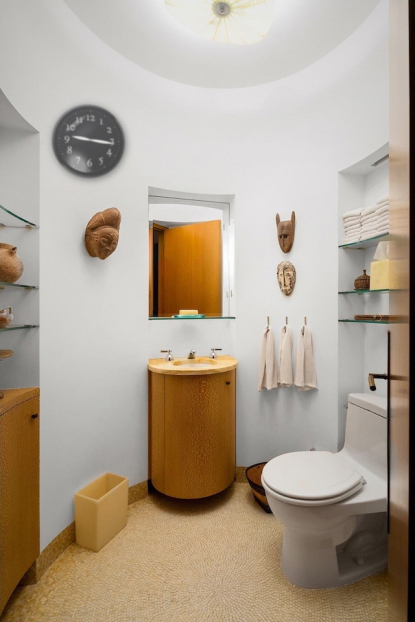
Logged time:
9h16
